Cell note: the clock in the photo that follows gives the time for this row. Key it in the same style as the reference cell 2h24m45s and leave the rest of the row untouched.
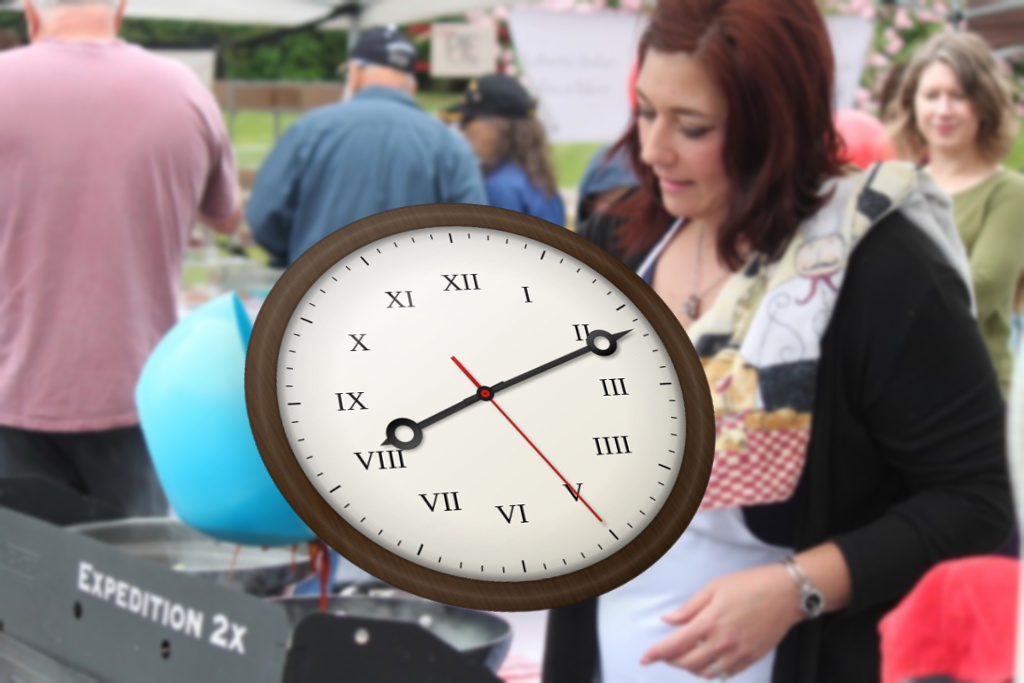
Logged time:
8h11m25s
